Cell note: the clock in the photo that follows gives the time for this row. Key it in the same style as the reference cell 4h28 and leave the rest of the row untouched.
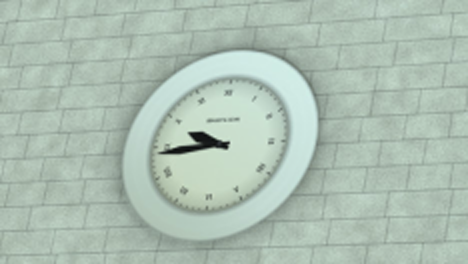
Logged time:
9h44
